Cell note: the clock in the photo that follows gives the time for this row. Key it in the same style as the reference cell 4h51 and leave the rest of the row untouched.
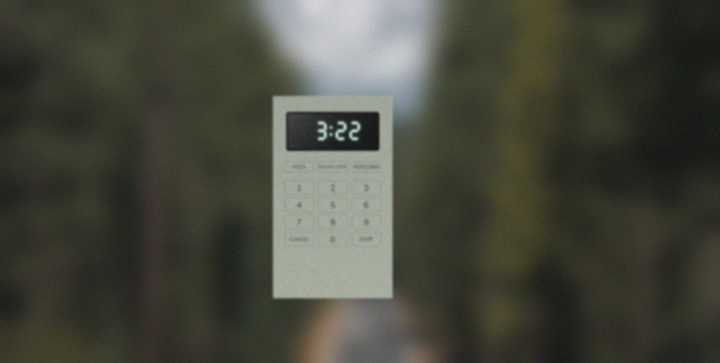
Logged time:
3h22
